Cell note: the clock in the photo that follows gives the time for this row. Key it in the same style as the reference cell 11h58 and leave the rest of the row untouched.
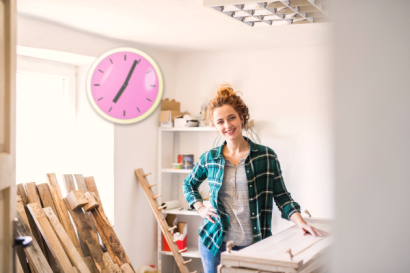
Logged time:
7h04
